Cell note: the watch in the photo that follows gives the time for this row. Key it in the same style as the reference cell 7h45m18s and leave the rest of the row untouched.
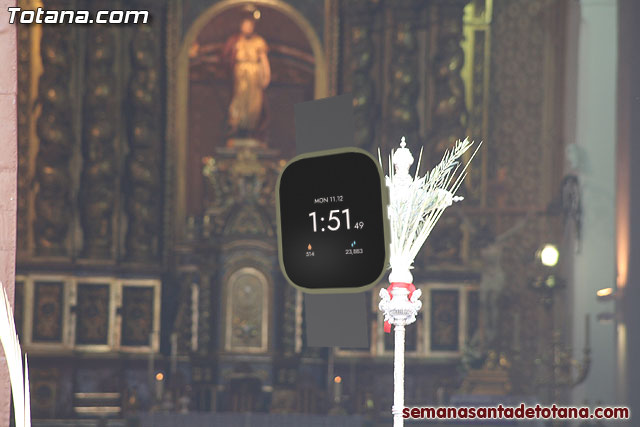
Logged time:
1h51m49s
